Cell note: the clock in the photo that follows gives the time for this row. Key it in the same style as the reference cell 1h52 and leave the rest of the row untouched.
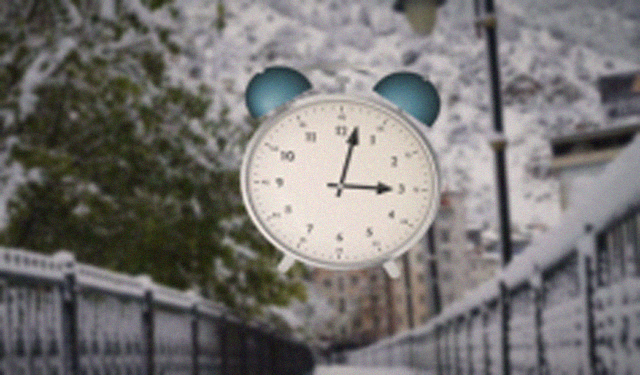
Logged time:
3h02
